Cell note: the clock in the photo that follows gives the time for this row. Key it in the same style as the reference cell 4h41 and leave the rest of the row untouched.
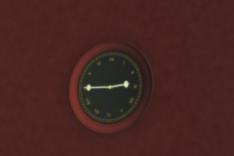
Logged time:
2h45
